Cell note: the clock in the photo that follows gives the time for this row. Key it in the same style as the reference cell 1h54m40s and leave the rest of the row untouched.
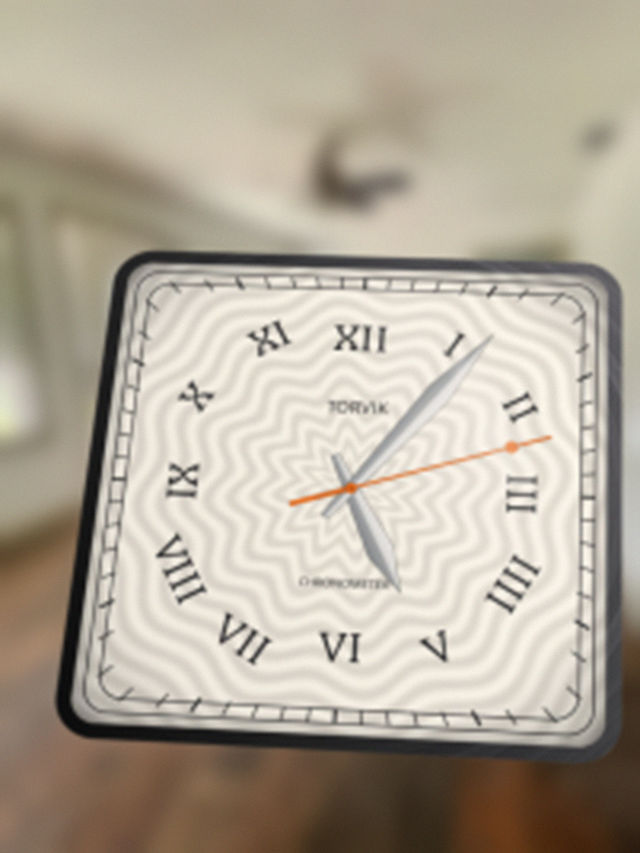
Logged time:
5h06m12s
